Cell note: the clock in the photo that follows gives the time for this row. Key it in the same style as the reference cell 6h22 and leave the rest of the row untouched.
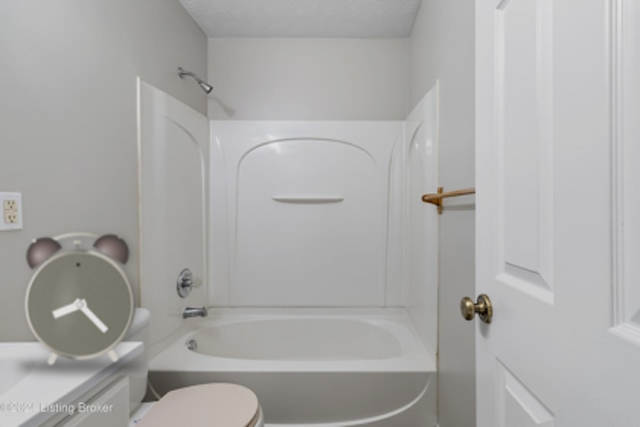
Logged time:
8h23
